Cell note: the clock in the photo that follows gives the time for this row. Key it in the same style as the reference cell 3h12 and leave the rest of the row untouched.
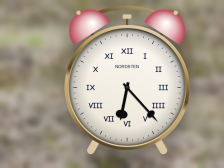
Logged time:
6h23
